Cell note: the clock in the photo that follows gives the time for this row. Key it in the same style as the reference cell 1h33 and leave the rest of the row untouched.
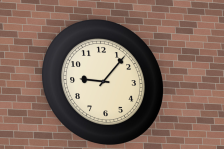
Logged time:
9h07
